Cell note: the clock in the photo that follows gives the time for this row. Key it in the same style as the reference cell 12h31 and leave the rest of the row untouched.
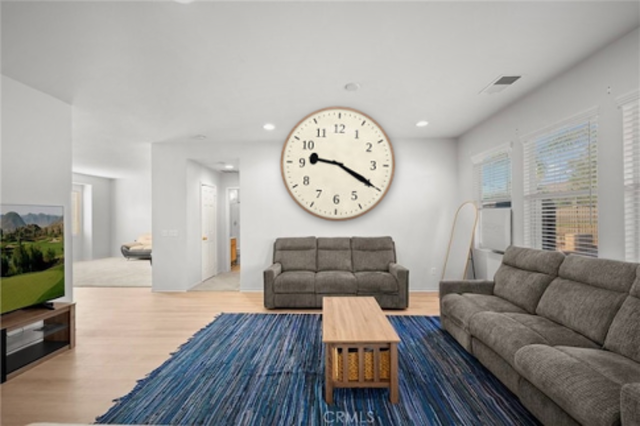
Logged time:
9h20
